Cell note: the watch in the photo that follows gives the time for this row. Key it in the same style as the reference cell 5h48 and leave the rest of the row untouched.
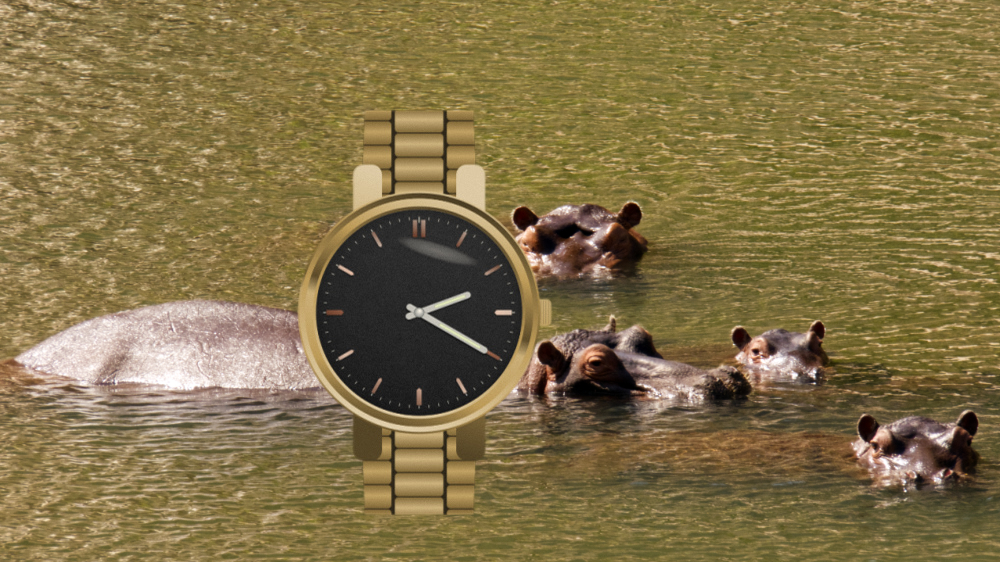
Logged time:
2h20
